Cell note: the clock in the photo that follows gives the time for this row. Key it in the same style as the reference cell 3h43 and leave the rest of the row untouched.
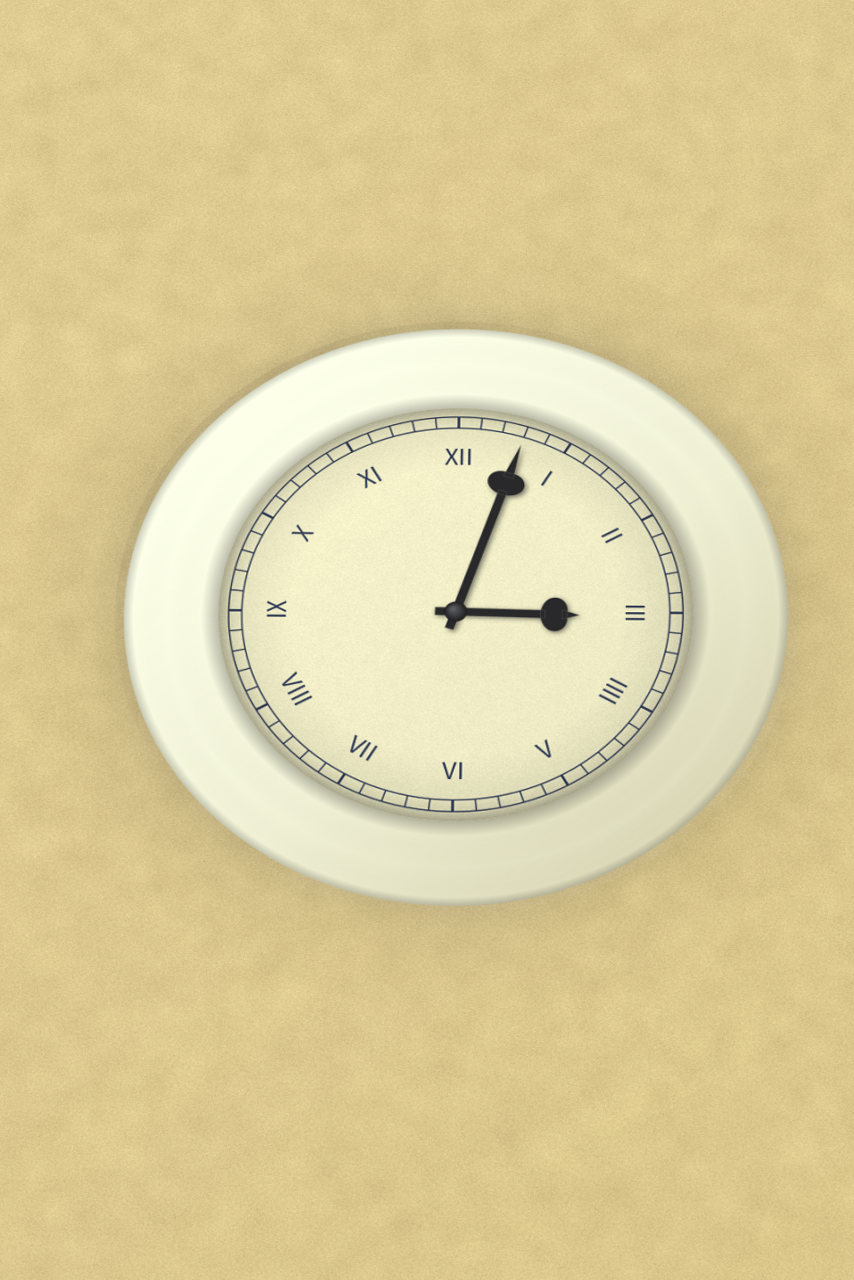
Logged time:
3h03
